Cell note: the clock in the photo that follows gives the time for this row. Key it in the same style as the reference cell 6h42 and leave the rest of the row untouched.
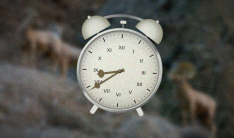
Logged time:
8h39
